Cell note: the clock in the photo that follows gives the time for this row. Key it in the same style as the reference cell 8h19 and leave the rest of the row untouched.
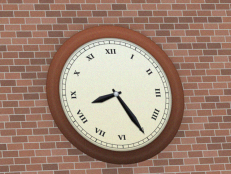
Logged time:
8h25
